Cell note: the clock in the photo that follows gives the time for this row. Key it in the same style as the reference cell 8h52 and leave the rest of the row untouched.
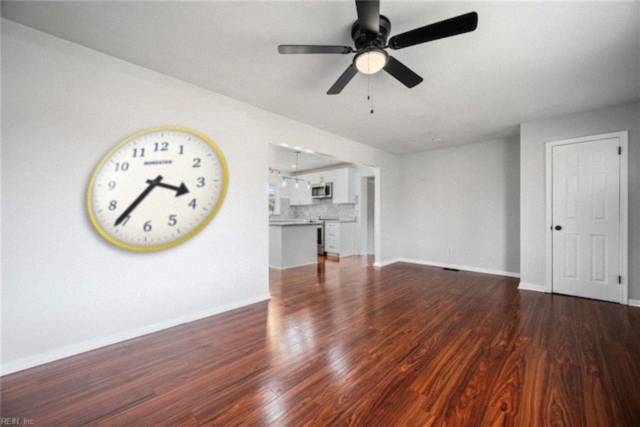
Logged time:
3h36
